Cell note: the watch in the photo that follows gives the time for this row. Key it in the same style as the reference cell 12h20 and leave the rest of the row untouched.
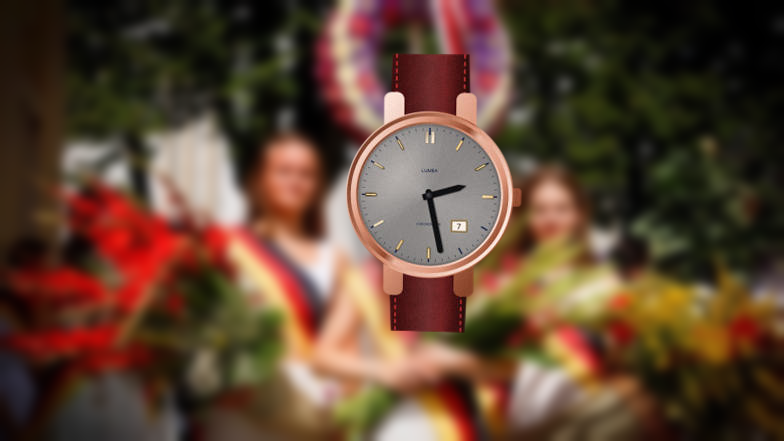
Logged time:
2h28
